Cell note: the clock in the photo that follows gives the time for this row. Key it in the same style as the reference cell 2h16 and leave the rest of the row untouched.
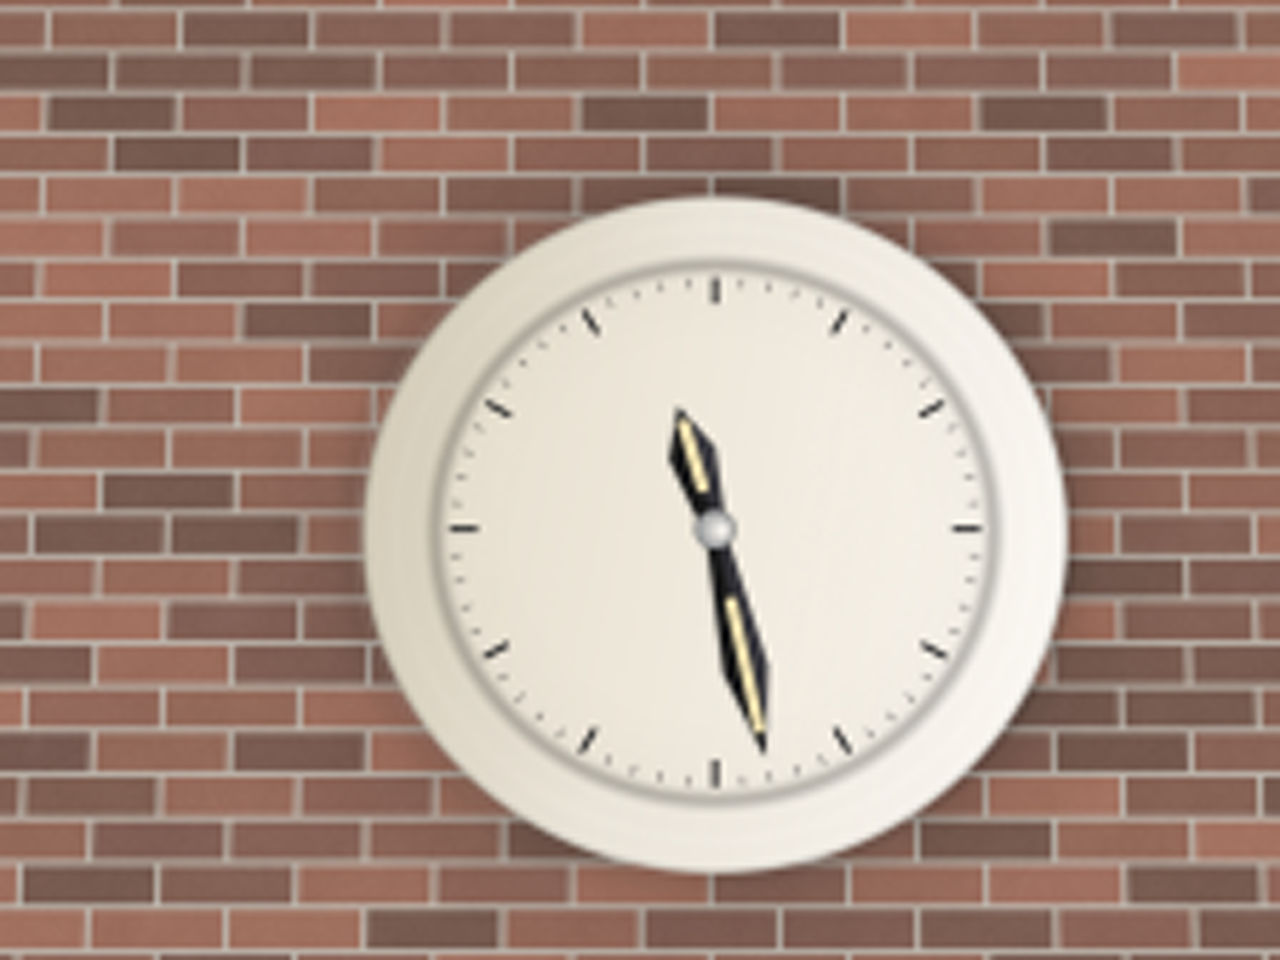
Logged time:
11h28
